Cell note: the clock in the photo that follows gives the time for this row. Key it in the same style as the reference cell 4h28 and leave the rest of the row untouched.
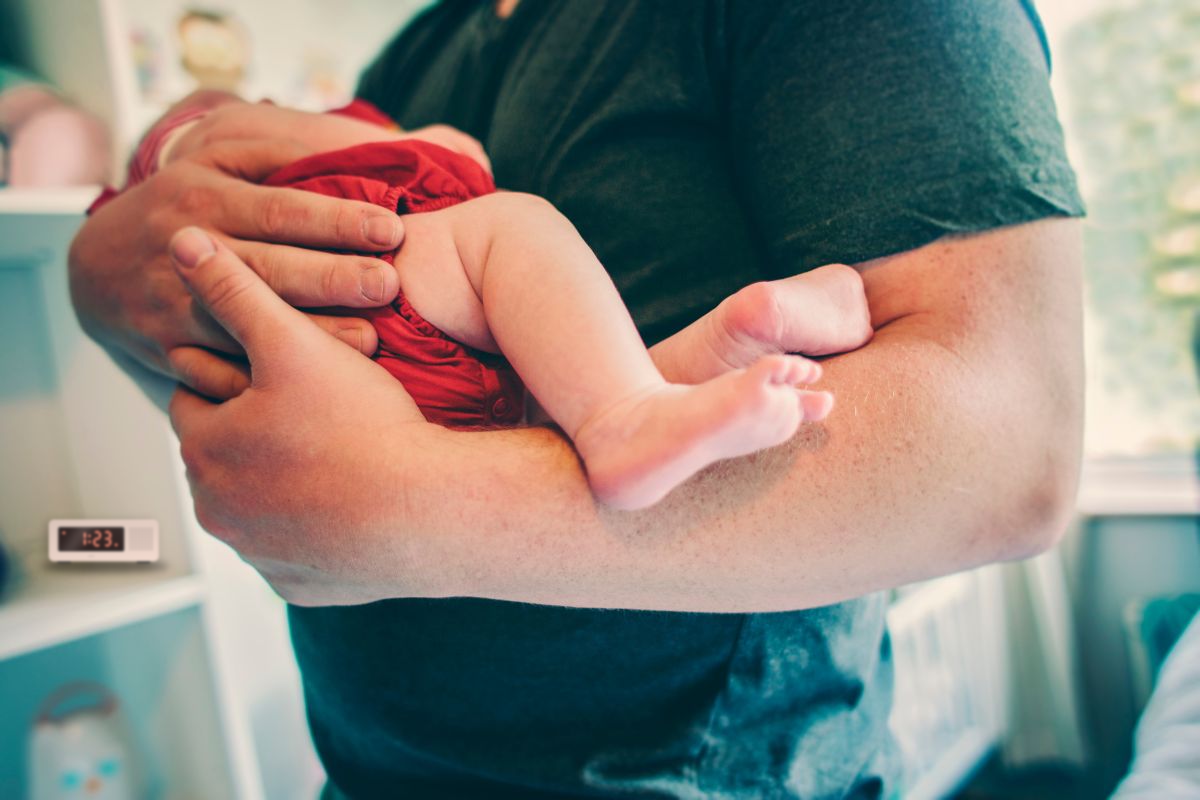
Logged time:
1h23
